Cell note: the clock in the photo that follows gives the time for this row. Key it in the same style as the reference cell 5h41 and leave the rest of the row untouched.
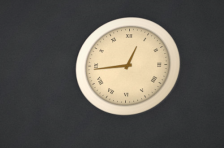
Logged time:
12h44
